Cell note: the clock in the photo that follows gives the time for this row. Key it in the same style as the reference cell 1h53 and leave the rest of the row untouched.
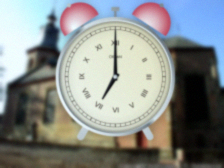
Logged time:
7h00
